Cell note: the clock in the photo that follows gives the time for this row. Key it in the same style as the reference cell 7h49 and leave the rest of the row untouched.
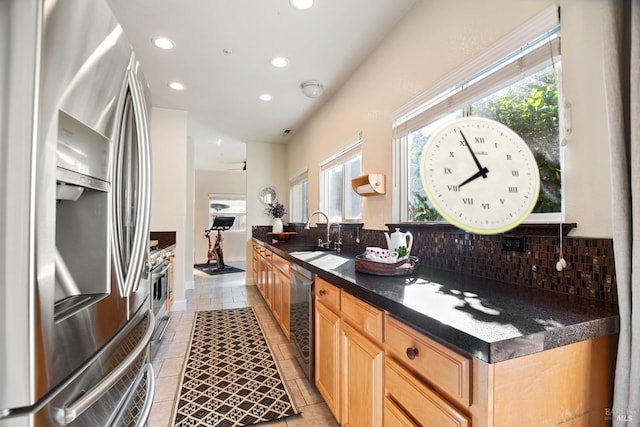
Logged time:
7h56
